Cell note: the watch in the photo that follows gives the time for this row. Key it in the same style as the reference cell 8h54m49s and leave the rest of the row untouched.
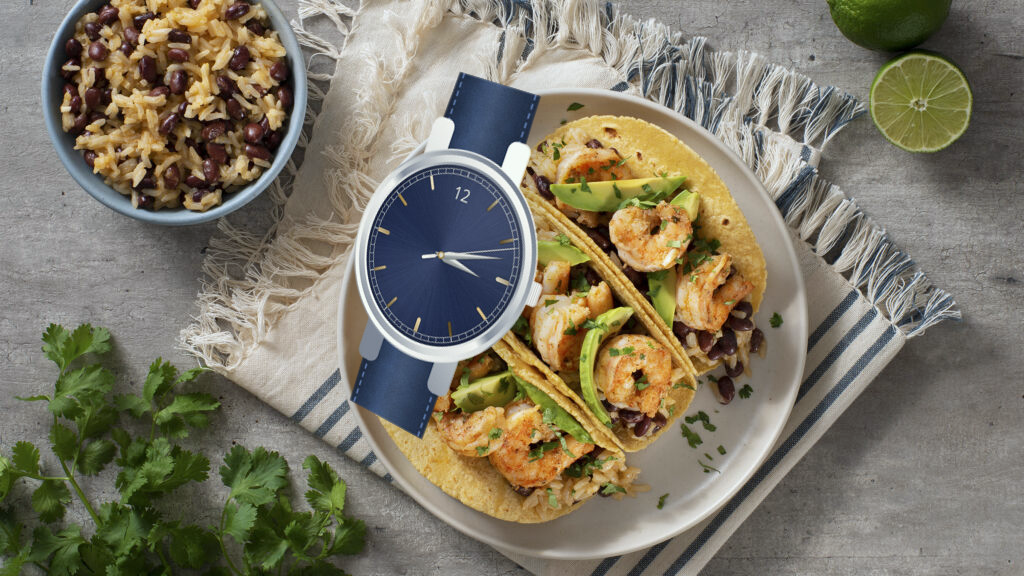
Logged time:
3h12m11s
